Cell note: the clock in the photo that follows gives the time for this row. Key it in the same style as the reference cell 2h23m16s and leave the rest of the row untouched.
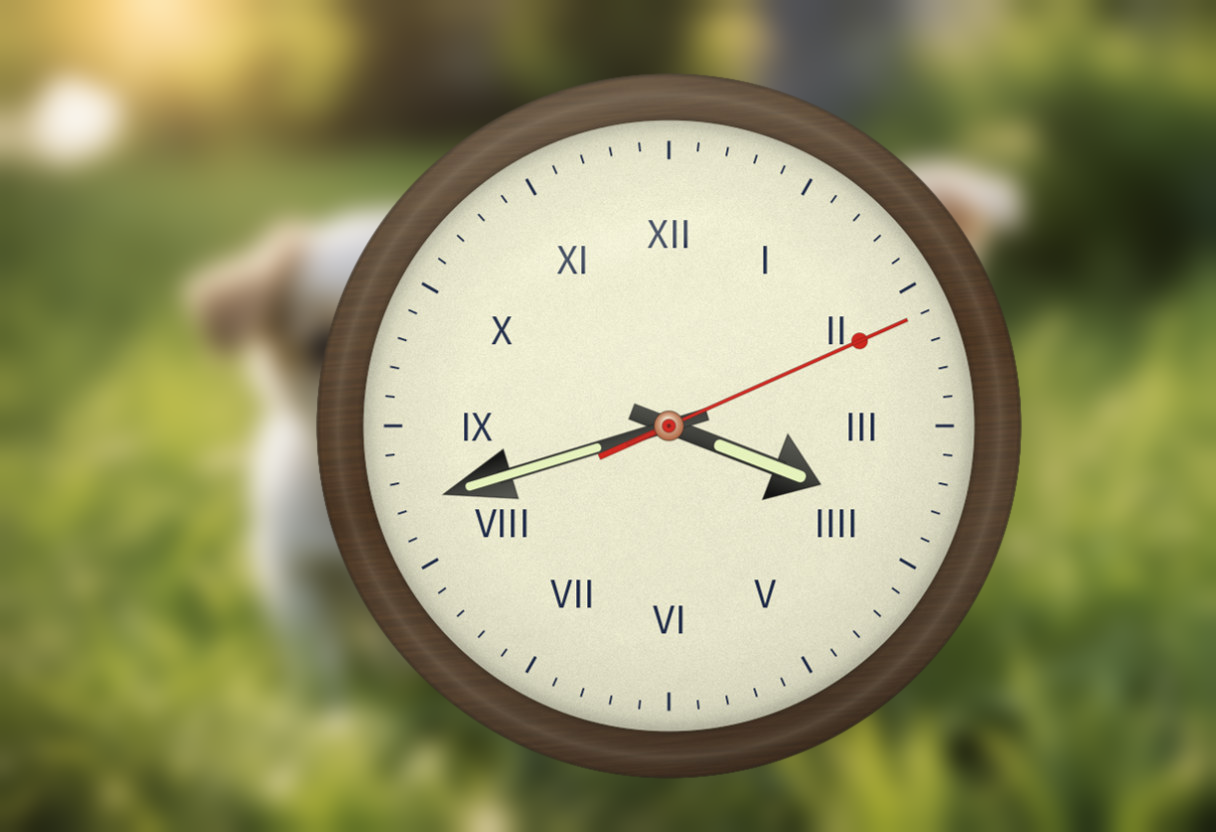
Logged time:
3h42m11s
